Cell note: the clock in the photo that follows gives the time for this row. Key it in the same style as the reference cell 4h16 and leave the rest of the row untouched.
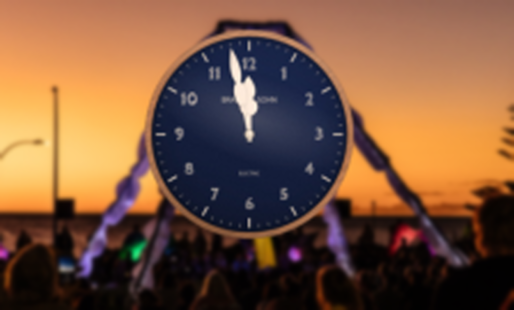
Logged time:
11h58
